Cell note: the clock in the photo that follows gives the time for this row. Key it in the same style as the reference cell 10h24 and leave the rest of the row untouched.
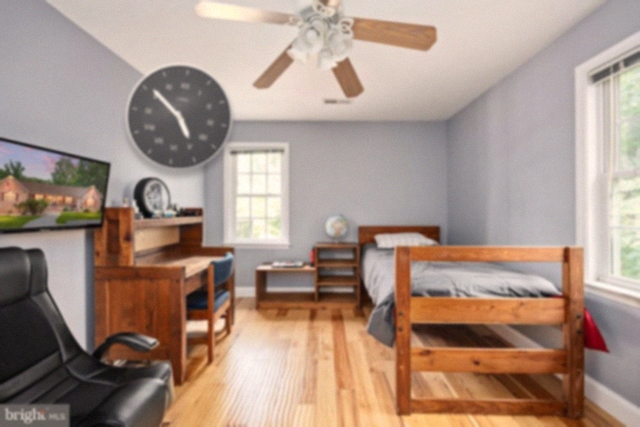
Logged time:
4h51
